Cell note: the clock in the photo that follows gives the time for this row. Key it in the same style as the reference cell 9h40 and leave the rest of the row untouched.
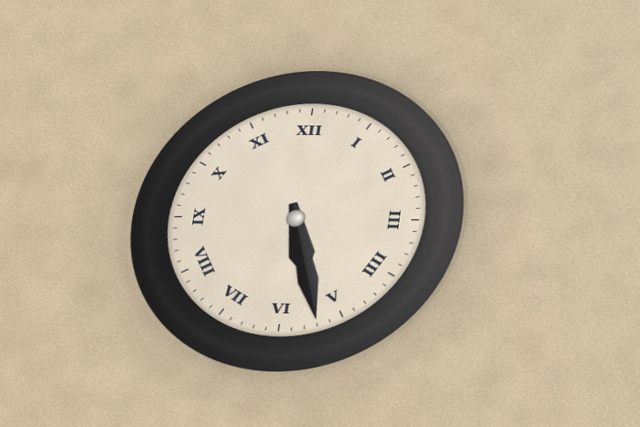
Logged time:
5h27
